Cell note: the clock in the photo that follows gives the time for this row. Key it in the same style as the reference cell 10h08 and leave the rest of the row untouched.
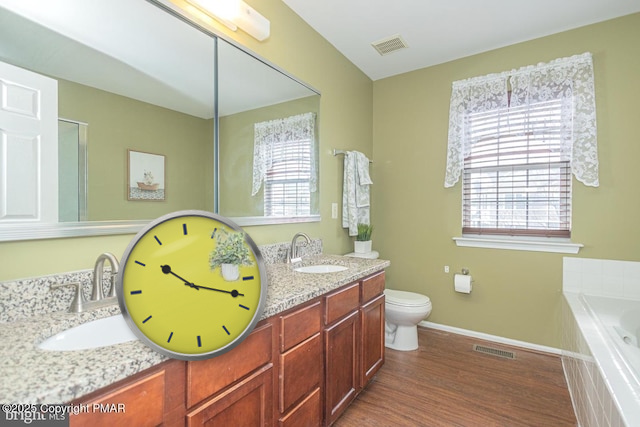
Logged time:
10h18
